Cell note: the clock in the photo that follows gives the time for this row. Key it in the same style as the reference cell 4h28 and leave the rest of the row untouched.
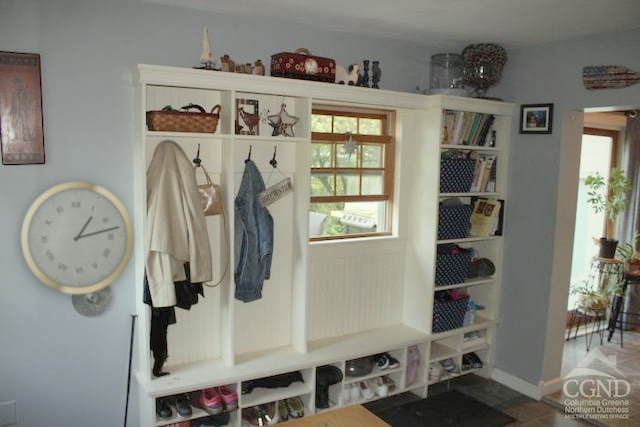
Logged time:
1h13
